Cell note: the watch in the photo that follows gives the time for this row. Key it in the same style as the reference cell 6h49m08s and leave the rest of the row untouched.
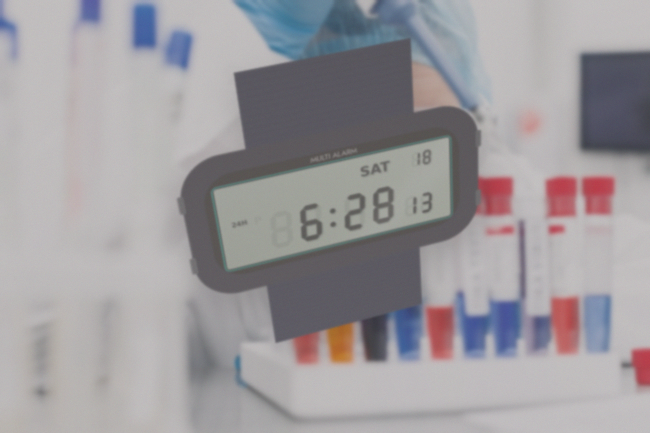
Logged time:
6h28m13s
